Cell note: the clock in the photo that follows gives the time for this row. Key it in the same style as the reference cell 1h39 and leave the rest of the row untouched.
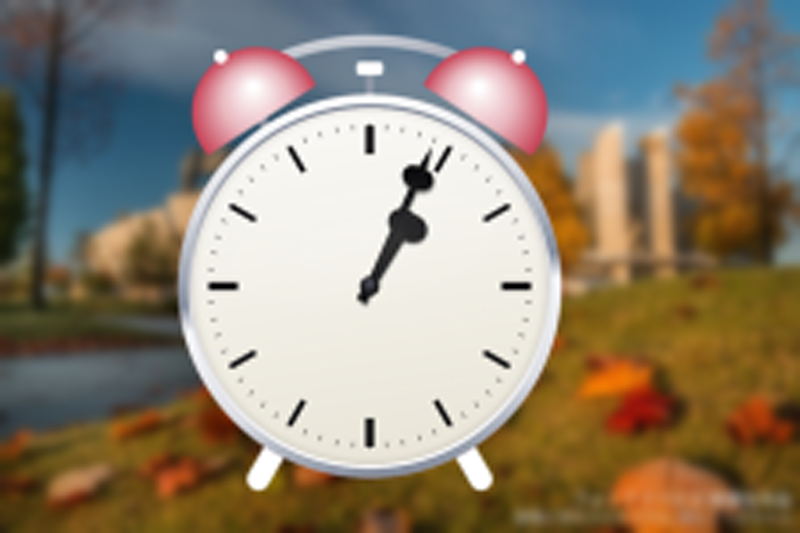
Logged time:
1h04
